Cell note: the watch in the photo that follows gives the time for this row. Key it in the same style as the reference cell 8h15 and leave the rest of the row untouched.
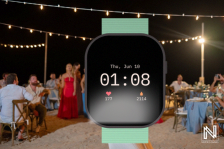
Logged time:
1h08
